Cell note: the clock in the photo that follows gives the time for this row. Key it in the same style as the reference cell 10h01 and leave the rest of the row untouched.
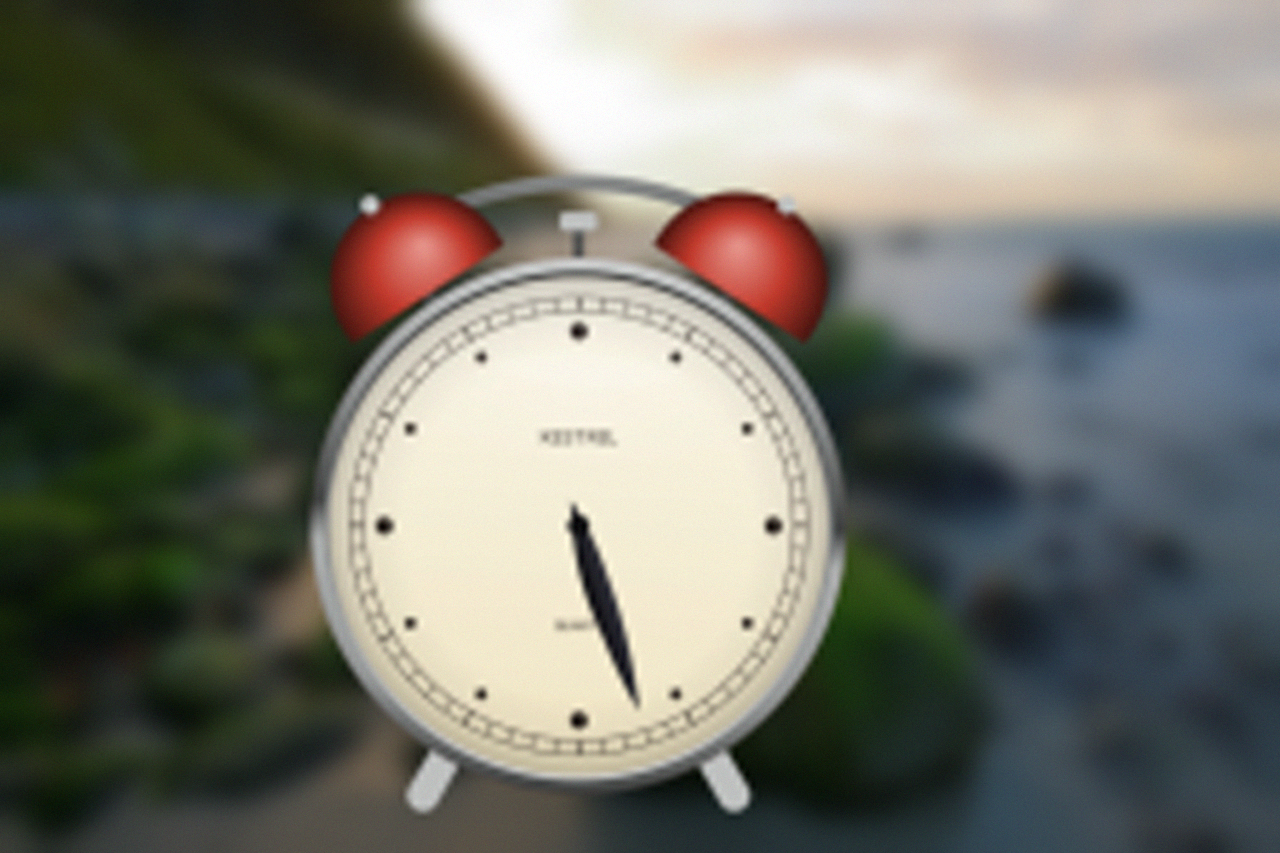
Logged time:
5h27
